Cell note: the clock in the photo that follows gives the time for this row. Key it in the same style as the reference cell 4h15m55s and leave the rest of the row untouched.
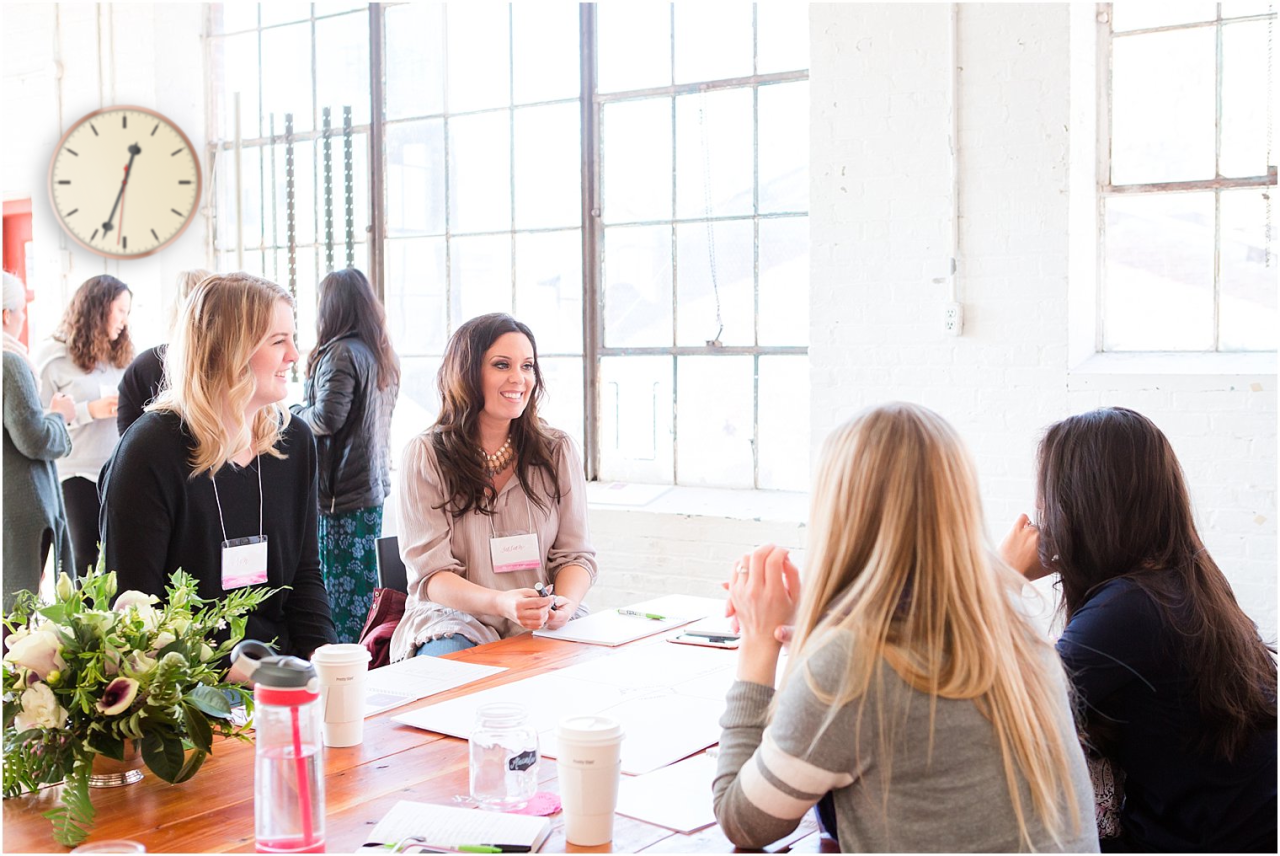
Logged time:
12h33m31s
